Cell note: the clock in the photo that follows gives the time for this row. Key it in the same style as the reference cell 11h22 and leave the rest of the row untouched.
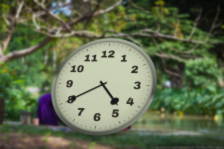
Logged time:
4h40
